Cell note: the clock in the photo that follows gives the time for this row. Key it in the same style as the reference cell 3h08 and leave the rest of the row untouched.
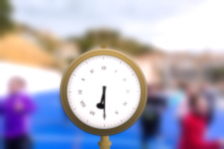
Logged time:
6h30
